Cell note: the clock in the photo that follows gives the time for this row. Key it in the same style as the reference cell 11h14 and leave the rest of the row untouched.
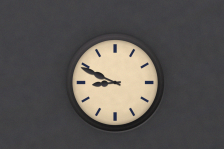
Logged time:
8h49
